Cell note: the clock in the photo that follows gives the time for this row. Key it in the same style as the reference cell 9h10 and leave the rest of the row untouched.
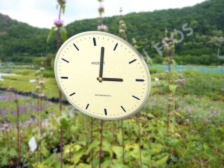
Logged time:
3h02
